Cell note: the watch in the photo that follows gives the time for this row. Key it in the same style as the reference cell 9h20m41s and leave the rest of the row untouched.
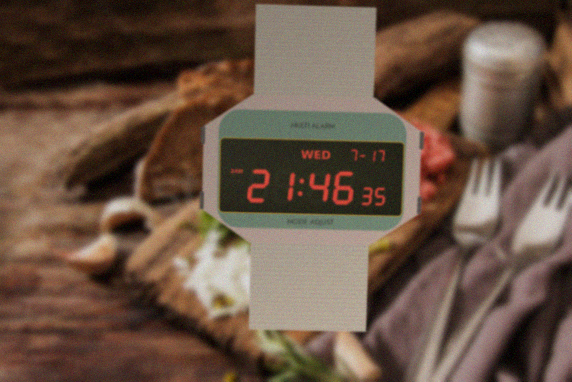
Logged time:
21h46m35s
